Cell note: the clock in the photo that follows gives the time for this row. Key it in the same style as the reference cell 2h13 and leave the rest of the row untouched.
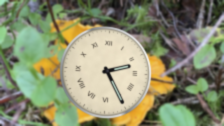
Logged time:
2h25
